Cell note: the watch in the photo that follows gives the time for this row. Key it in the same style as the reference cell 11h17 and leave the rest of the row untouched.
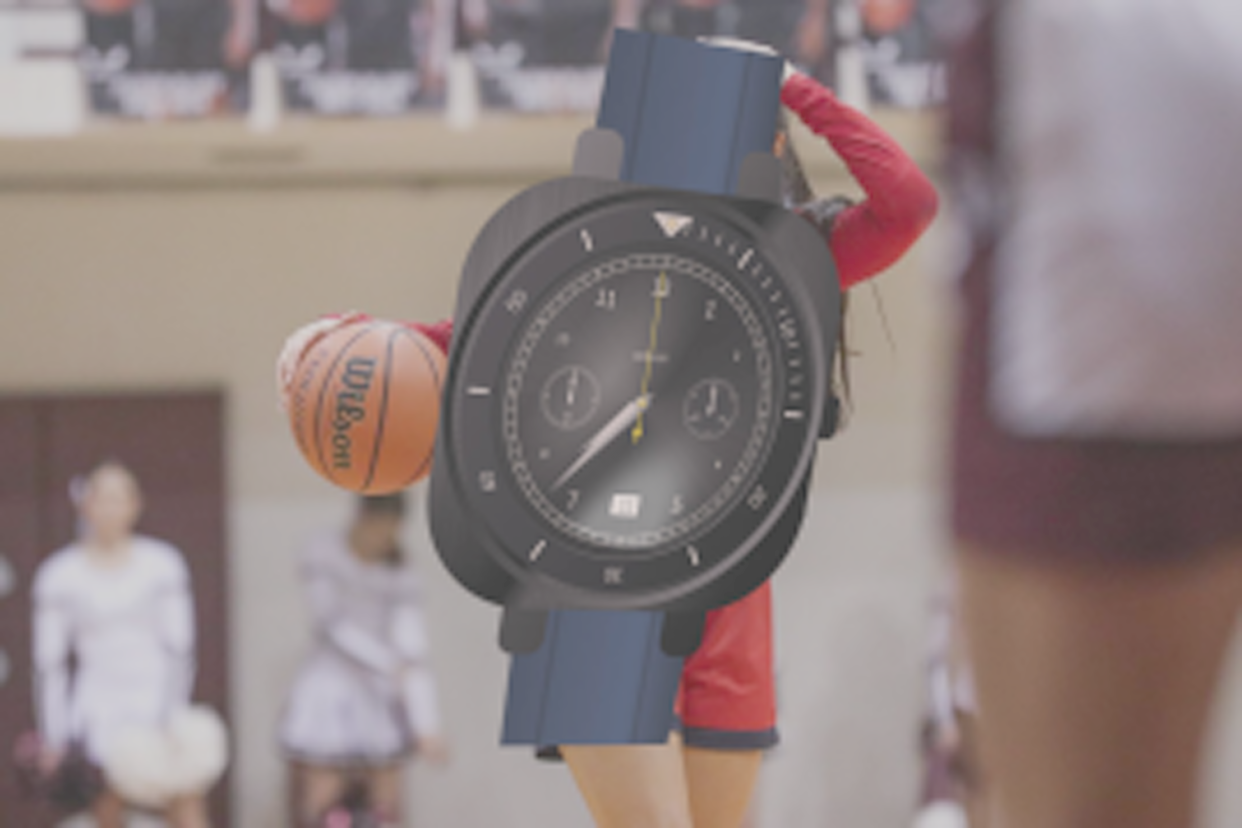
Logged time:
7h37
